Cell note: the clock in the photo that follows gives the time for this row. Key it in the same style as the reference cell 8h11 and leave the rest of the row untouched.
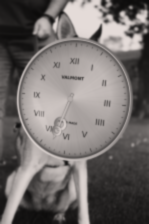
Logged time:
6h33
